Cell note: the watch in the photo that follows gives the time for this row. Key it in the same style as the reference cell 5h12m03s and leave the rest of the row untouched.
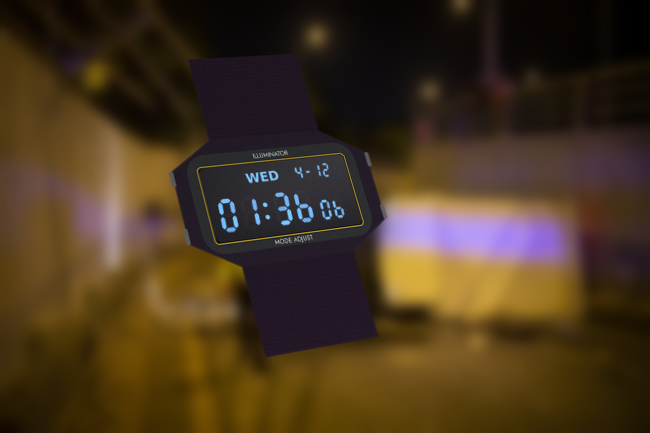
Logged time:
1h36m06s
